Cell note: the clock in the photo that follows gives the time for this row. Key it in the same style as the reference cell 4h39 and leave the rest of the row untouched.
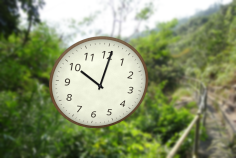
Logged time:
10h01
